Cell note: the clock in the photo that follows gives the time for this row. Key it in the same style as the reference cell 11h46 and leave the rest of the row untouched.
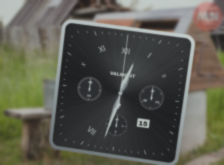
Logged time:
12h32
